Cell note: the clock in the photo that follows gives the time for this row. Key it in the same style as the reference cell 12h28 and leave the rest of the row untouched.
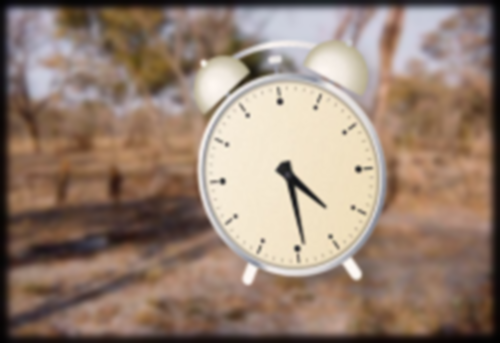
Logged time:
4h29
